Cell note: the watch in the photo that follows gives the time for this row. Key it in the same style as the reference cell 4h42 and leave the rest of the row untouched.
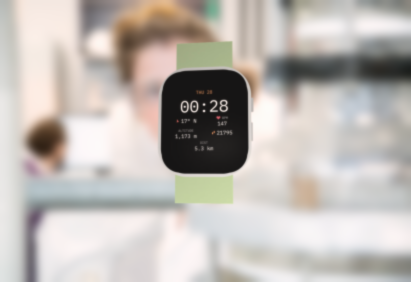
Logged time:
0h28
